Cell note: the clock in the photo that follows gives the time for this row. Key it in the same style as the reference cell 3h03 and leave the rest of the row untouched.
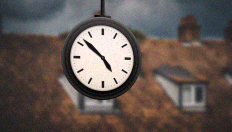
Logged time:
4h52
